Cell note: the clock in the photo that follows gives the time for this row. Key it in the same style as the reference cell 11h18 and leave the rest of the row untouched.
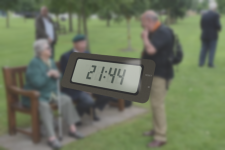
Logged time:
21h44
